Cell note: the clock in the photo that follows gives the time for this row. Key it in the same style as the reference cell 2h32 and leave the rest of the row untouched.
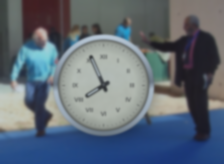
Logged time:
7h56
